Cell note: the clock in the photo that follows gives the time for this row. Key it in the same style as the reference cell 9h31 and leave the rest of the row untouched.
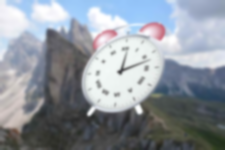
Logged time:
12h12
